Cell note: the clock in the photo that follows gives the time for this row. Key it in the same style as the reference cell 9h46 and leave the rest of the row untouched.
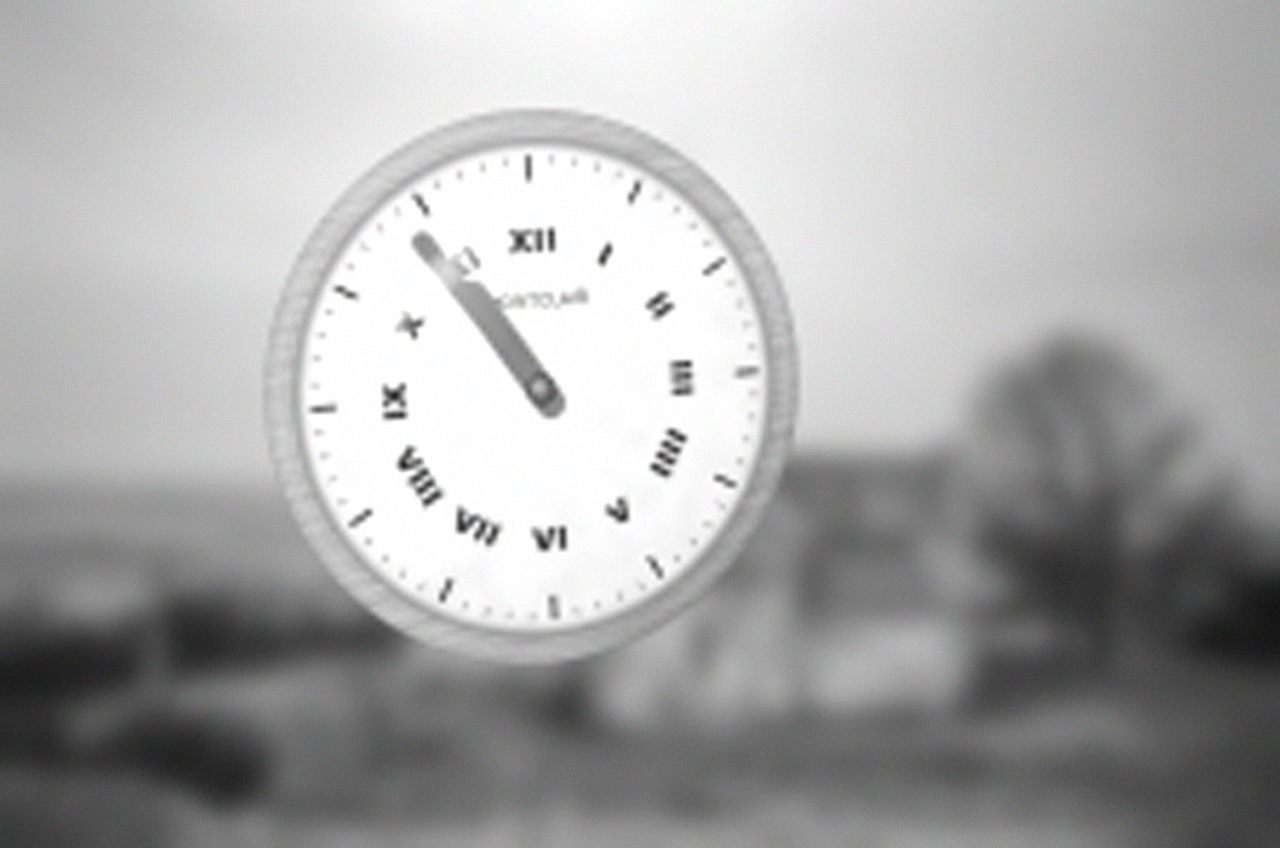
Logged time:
10h54
